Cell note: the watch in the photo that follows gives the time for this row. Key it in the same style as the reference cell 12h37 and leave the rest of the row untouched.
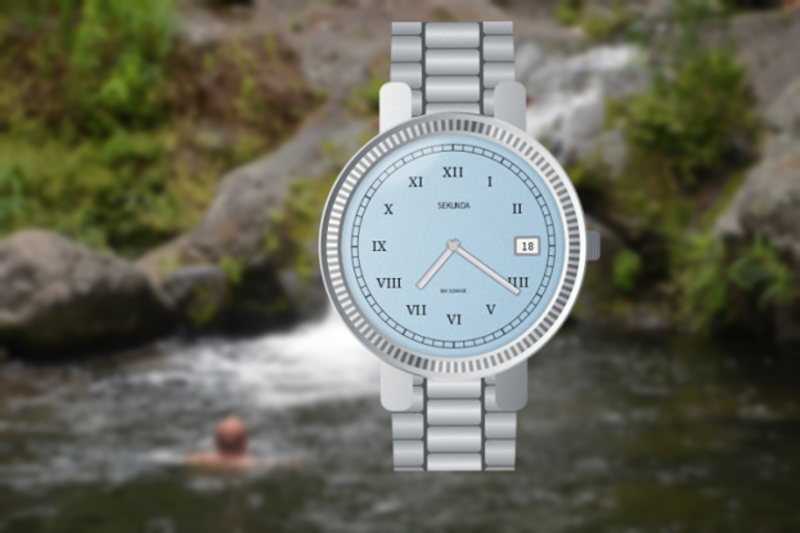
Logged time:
7h21
